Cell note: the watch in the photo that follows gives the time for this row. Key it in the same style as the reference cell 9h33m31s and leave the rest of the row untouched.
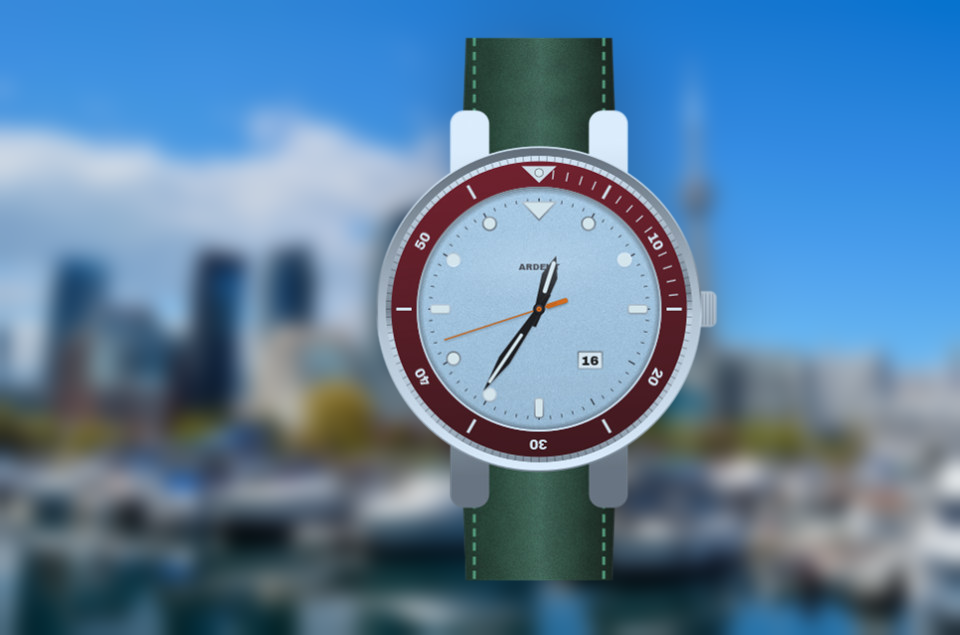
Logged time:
12h35m42s
